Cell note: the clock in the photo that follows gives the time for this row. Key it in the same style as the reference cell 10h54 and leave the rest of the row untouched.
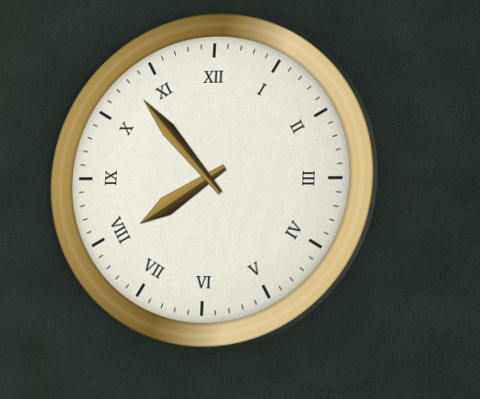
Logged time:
7h53
